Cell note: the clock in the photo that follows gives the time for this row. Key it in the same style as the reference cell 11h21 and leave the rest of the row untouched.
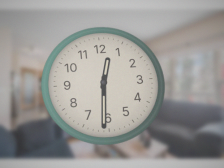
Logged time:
12h31
